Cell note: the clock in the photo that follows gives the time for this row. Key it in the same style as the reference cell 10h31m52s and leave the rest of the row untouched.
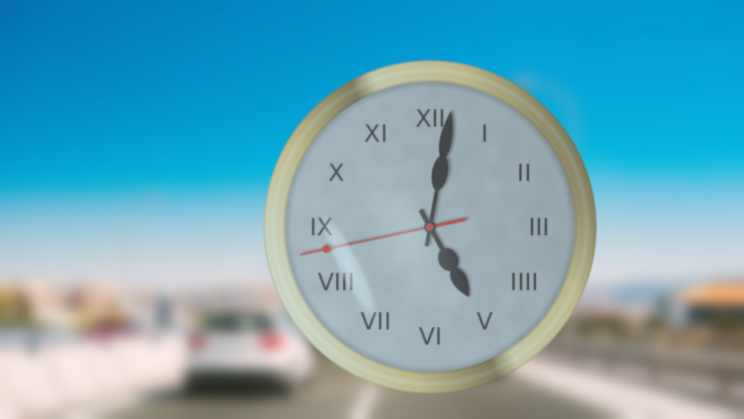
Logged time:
5h01m43s
